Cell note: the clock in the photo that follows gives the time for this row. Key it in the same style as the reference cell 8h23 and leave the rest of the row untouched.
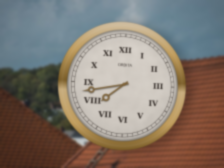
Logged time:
7h43
